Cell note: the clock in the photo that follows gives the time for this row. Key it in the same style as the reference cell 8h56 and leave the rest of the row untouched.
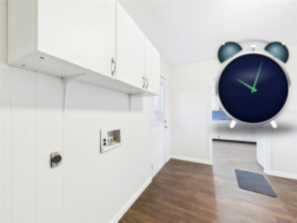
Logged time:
10h03
